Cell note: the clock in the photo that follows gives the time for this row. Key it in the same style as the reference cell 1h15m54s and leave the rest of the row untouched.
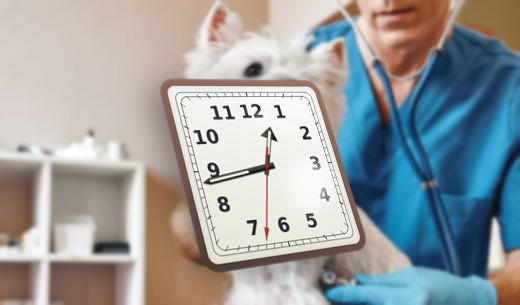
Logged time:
12h43m33s
